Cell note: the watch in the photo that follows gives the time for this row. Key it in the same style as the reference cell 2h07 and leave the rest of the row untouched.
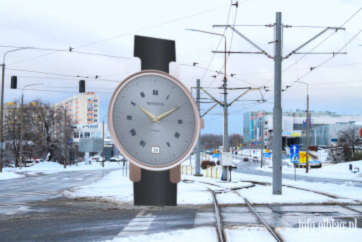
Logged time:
10h10
